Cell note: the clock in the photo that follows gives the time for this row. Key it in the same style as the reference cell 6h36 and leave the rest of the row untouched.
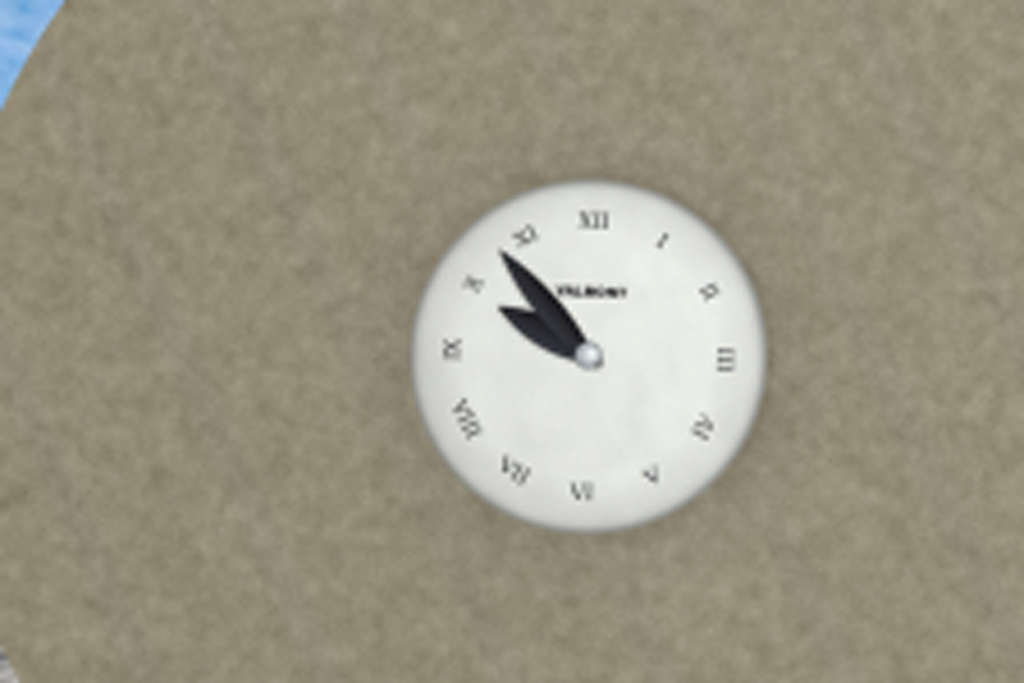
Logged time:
9h53
